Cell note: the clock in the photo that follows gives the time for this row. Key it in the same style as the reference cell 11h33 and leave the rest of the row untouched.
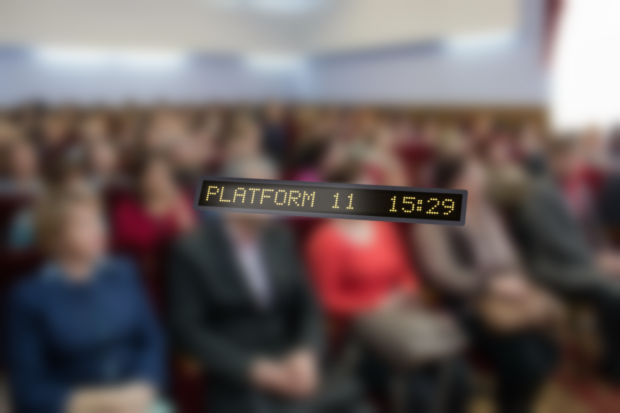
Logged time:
15h29
